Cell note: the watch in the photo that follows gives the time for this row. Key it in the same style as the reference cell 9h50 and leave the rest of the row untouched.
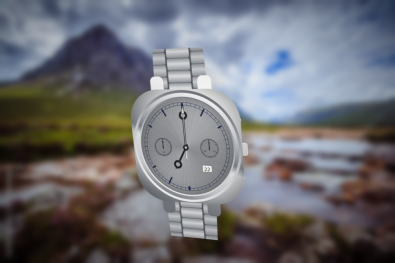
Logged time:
7h00
